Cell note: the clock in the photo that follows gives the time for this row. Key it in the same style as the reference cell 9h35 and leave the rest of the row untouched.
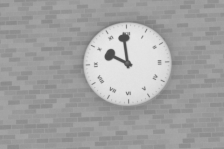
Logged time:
9h59
